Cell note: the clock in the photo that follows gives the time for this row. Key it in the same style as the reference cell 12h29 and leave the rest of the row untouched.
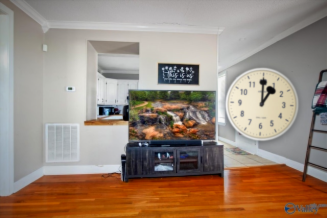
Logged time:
1h00
